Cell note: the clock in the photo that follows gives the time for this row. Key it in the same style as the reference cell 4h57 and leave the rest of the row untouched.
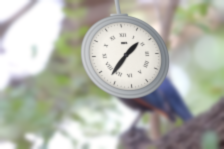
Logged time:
1h37
